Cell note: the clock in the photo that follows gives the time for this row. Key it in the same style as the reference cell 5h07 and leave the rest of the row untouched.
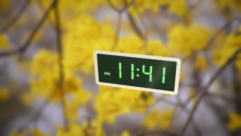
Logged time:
11h41
